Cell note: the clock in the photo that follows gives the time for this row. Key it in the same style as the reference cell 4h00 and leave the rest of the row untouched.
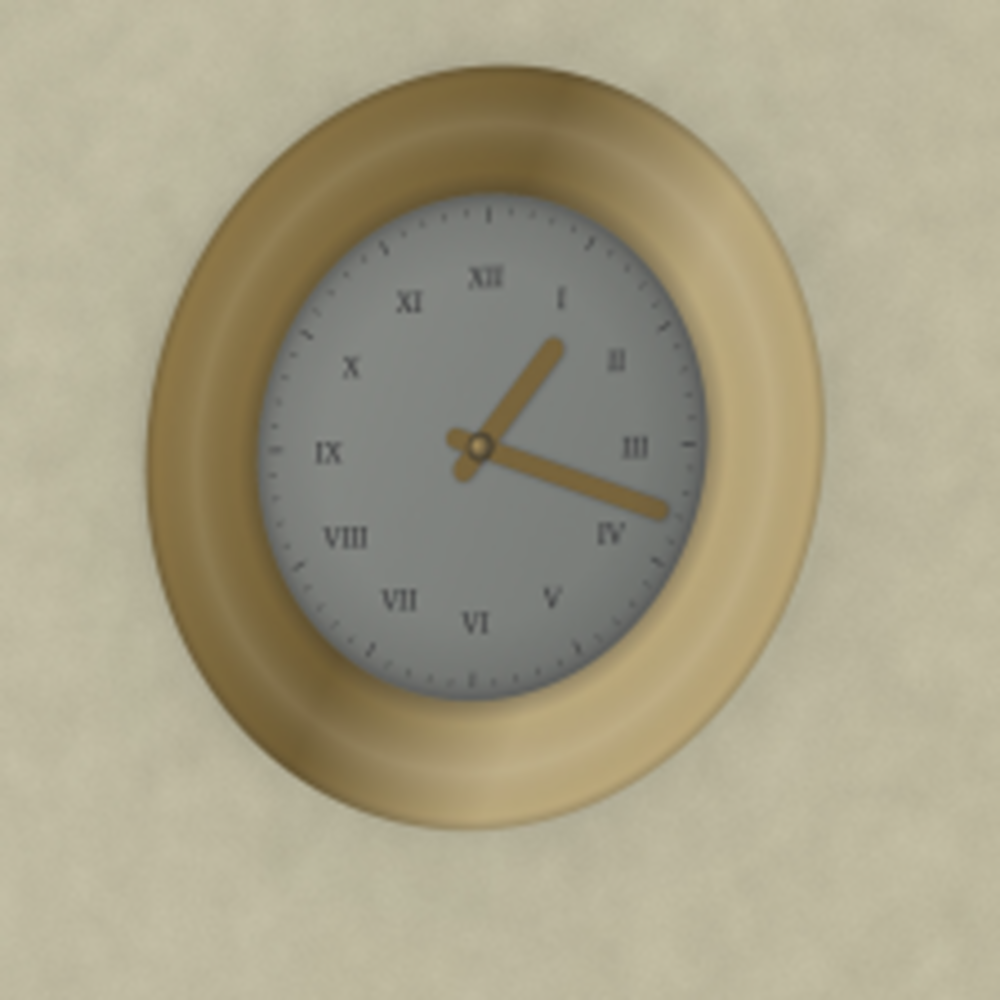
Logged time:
1h18
